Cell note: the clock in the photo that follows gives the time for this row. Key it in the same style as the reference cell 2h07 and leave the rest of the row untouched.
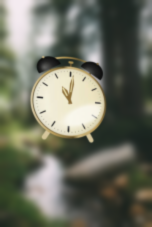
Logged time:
11h01
